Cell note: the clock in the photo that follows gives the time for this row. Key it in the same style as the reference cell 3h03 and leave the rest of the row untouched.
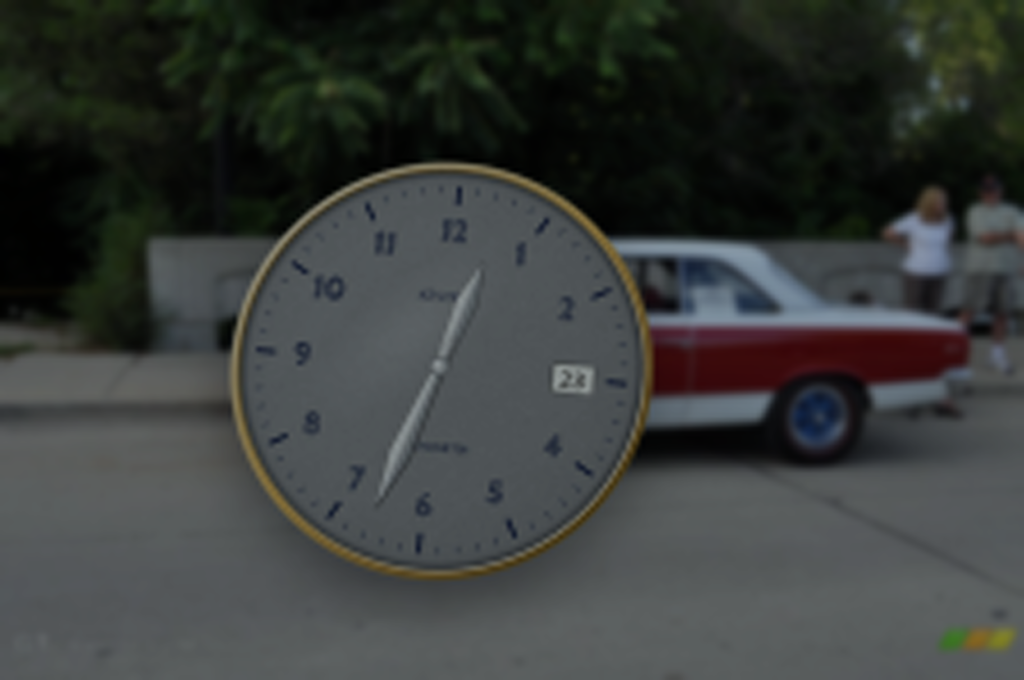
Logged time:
12h33
